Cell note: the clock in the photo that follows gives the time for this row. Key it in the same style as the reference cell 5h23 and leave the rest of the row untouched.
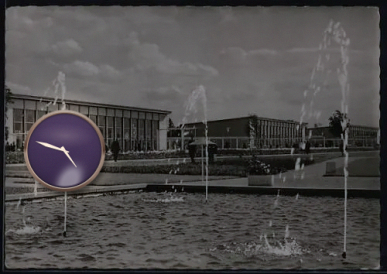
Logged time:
4h48
